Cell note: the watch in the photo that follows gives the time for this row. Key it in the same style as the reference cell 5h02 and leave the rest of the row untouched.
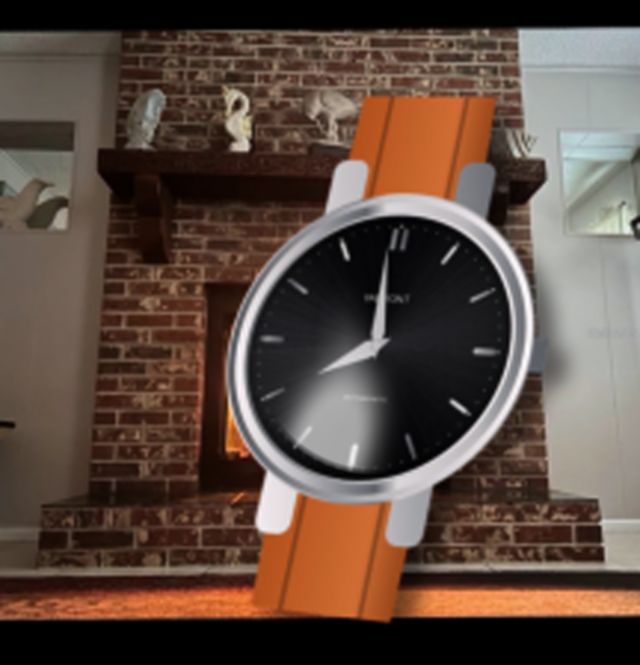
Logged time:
7h59
